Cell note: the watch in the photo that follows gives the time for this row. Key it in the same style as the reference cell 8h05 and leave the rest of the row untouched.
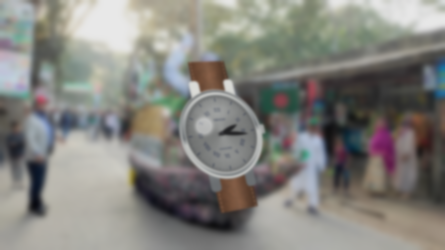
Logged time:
2h16
